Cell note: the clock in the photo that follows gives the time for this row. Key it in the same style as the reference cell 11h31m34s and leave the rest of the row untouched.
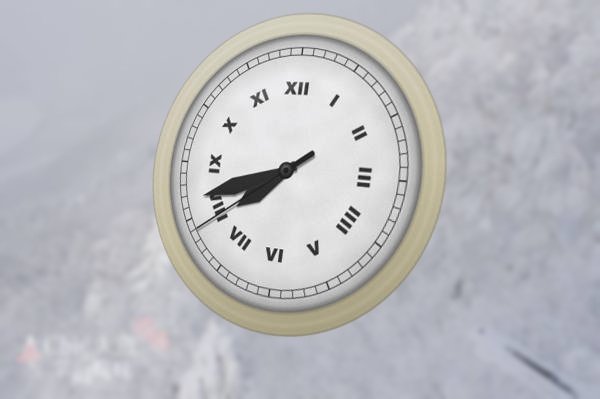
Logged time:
7h41m39s
